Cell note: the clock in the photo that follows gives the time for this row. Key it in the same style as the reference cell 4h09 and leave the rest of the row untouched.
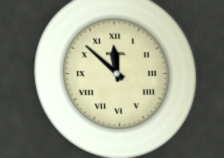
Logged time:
11h52
